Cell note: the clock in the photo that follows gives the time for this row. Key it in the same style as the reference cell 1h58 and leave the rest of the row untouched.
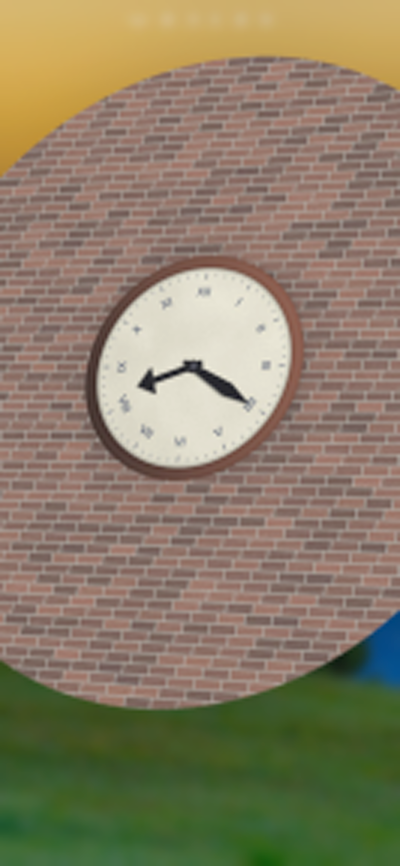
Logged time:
8h20
